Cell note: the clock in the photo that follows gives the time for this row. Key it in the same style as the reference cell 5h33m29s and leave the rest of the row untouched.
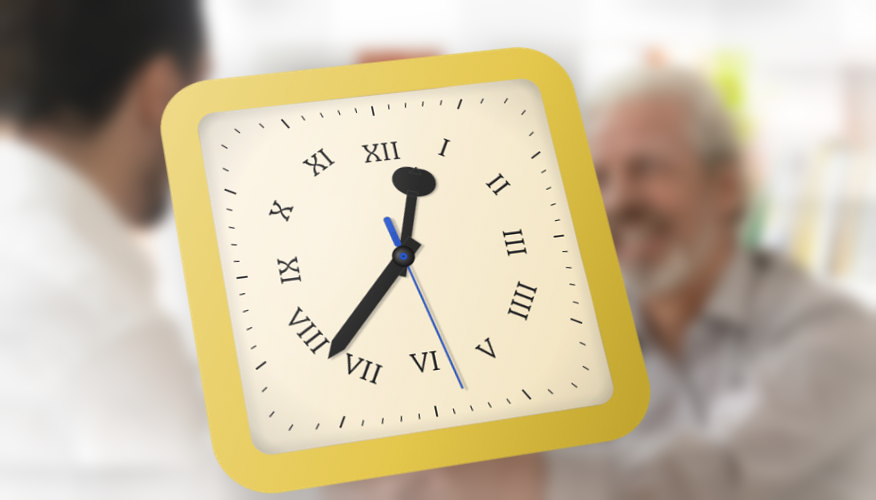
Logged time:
12h37m28s
